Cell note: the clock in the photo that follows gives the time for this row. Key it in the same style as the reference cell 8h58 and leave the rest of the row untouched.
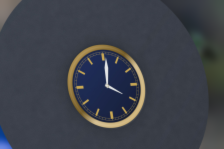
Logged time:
4h01
